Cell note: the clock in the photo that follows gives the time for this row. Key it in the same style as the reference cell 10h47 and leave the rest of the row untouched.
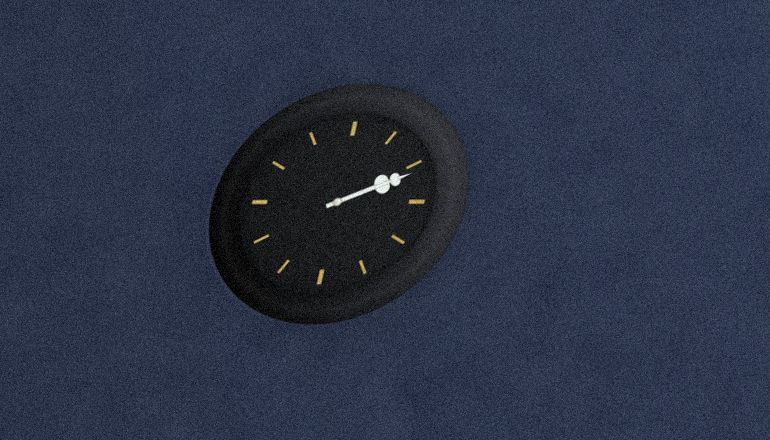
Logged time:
2h11
